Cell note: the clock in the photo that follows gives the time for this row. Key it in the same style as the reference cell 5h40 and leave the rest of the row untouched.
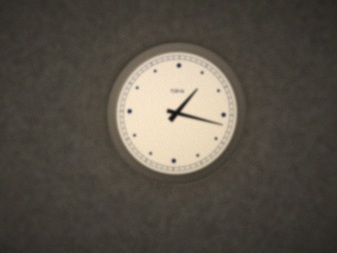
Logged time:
1h17
